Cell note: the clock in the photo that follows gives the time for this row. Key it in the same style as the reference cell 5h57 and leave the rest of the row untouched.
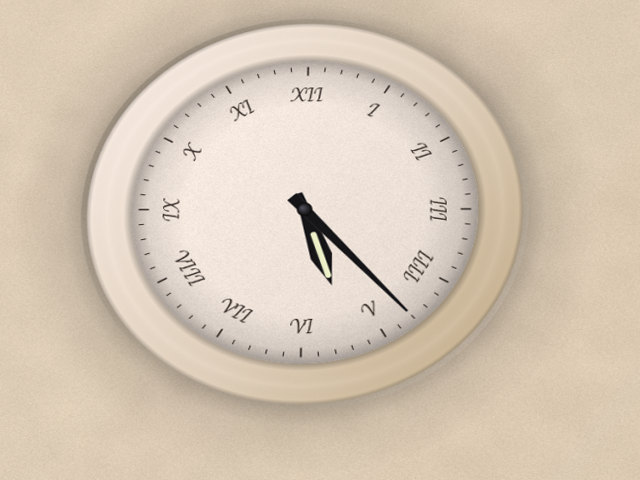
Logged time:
5h23
